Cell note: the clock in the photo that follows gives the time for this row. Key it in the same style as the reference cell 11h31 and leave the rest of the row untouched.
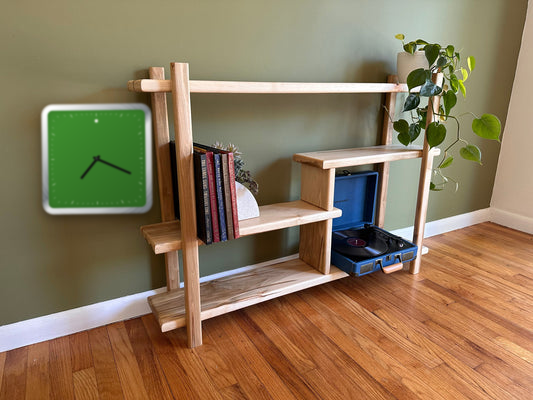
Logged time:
7h19
